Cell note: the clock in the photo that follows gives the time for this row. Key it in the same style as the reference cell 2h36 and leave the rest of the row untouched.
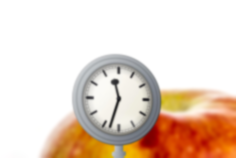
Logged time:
11h33
